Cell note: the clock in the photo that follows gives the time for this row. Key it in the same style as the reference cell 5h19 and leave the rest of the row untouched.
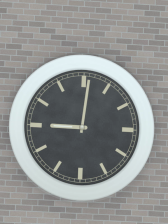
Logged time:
9h01
